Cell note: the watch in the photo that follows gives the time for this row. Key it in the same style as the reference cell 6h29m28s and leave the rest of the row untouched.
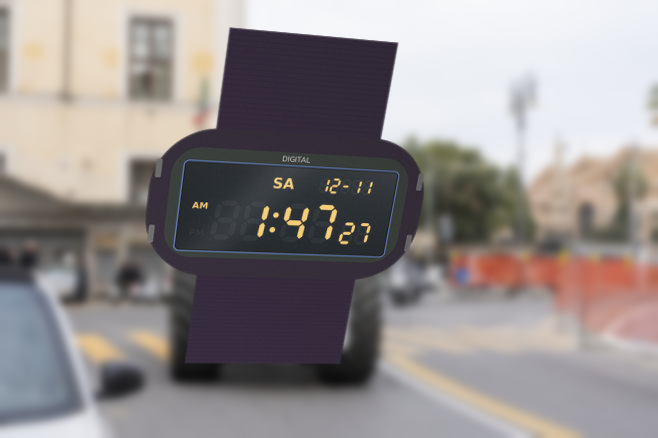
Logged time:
1h47m27s
